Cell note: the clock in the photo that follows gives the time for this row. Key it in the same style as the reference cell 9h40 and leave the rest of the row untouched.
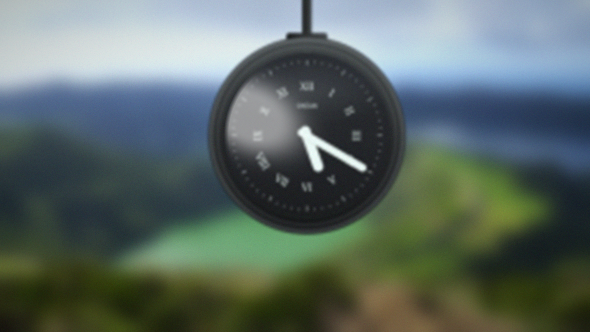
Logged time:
5h20
